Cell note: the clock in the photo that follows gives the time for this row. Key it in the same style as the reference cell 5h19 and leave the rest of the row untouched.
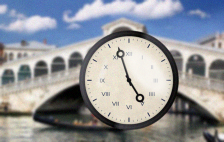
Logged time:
4h57
